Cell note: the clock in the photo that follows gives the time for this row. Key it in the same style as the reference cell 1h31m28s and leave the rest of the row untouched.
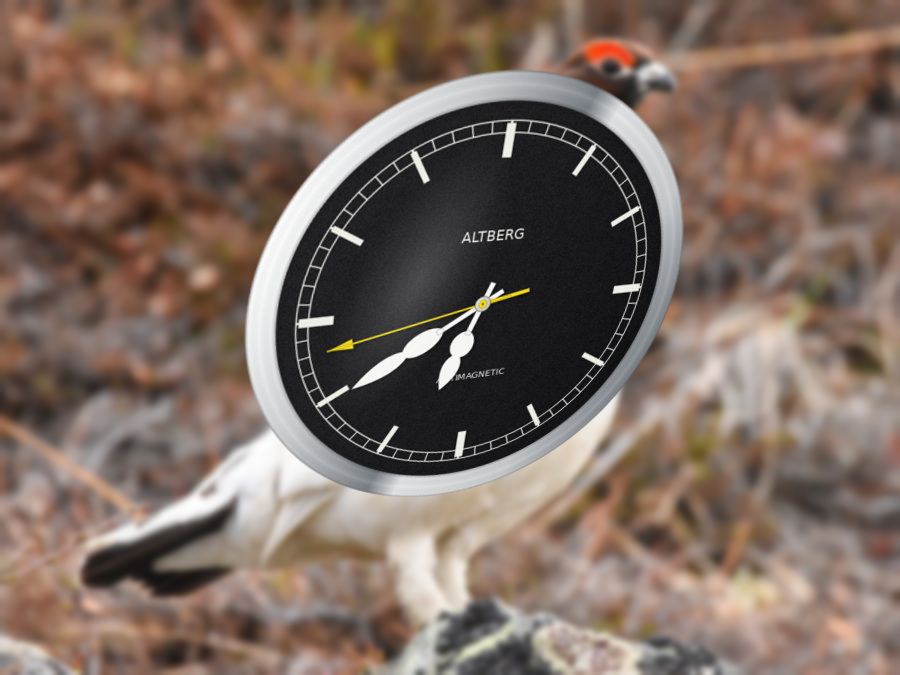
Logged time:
6h39m43s
